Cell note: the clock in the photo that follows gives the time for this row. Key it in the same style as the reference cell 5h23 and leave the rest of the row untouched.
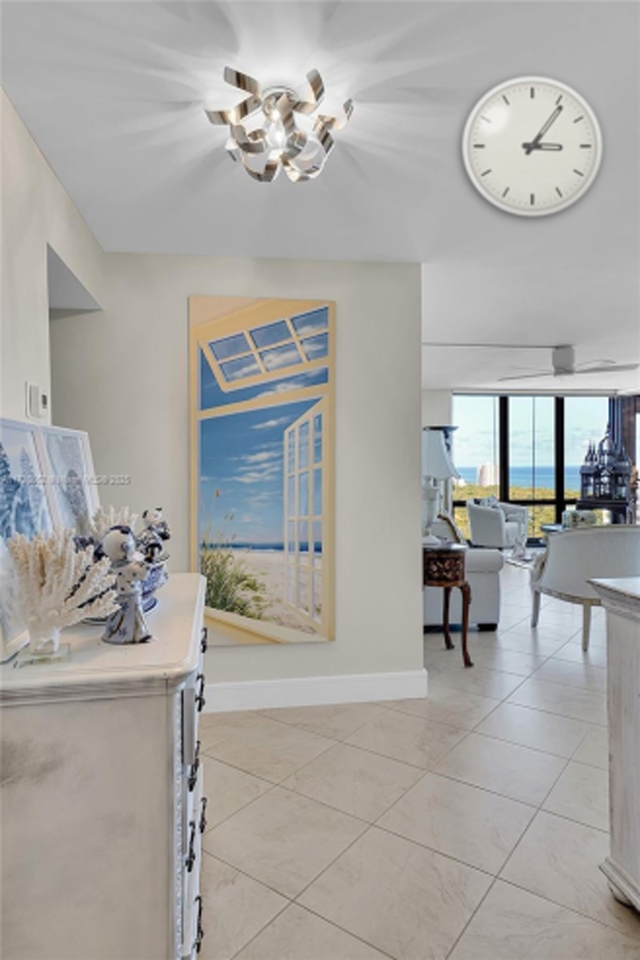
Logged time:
3h06
